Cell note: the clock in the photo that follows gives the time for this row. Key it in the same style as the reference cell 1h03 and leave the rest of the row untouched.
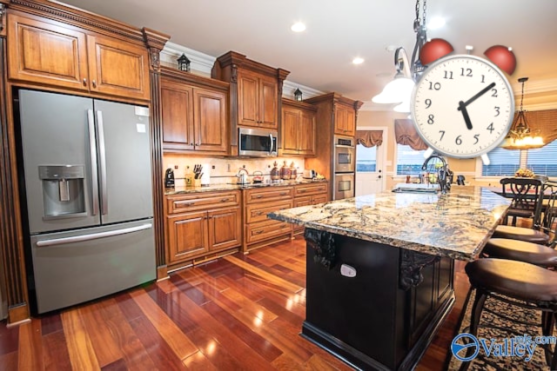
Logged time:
5h08
